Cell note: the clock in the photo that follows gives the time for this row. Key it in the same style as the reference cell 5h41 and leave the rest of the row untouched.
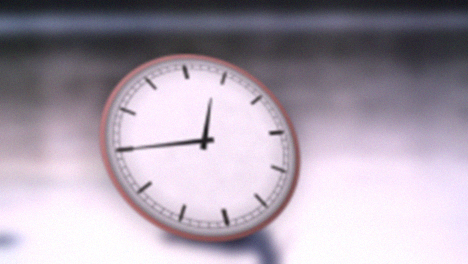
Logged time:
12h45
